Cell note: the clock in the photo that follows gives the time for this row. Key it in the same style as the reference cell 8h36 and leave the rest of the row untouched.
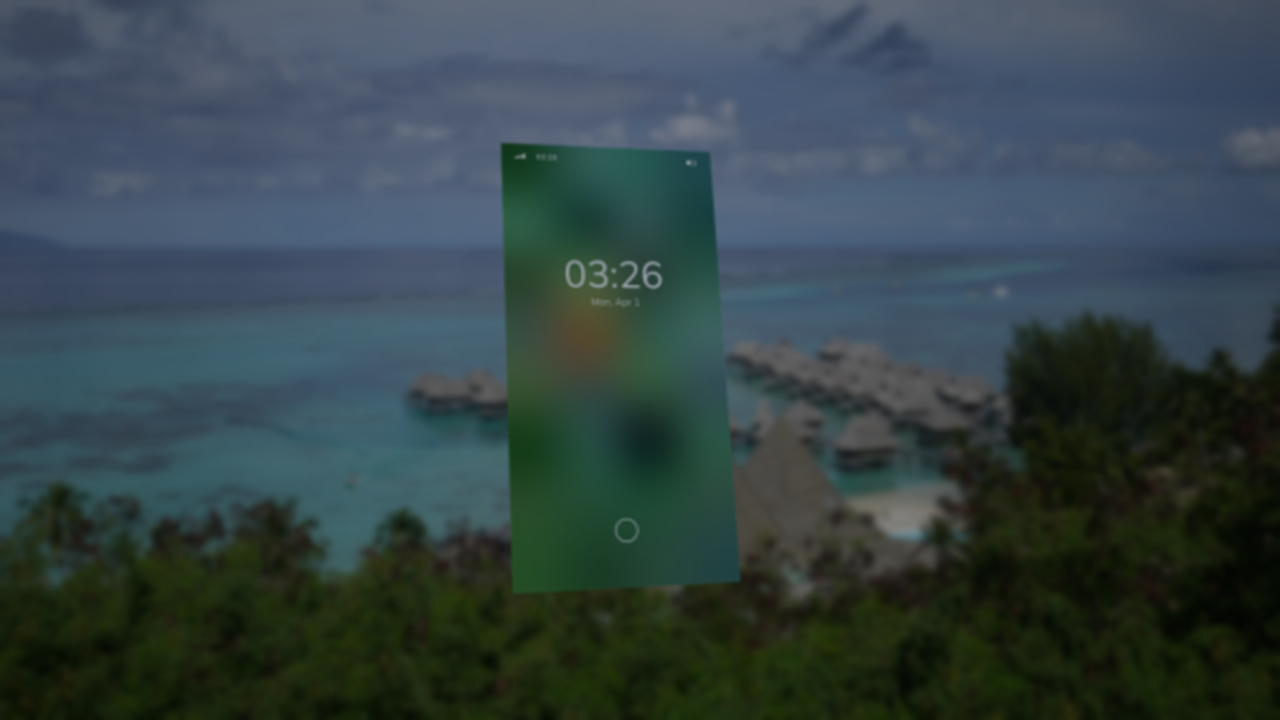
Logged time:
3h26
